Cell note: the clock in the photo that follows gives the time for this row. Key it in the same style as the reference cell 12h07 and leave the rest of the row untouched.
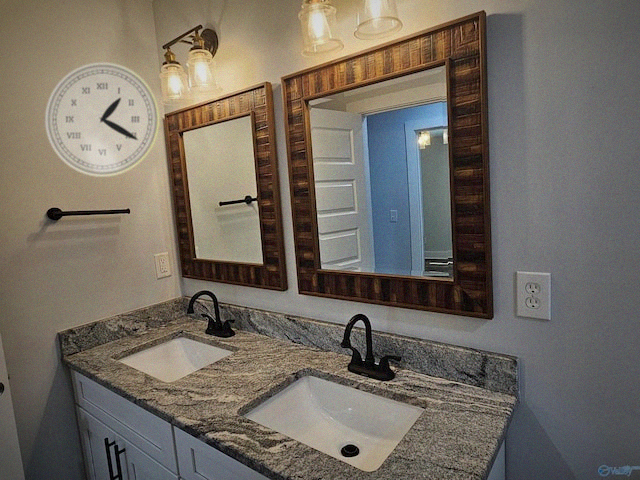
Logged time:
1h20
